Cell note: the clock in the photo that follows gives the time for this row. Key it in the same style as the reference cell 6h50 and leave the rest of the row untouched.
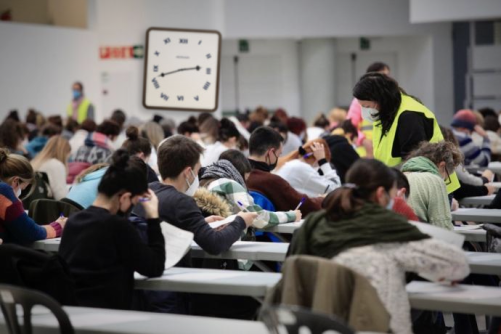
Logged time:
2h42
